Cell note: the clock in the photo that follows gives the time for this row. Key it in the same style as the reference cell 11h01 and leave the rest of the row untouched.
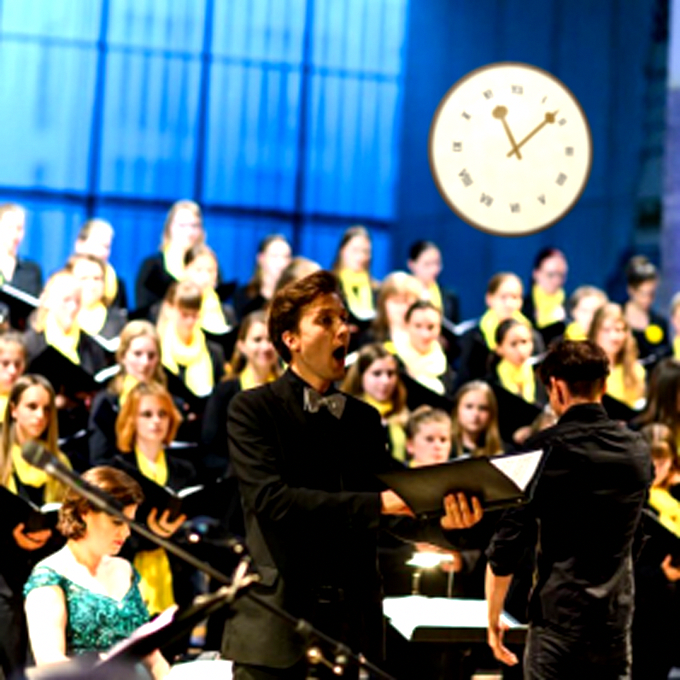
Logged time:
11h08
